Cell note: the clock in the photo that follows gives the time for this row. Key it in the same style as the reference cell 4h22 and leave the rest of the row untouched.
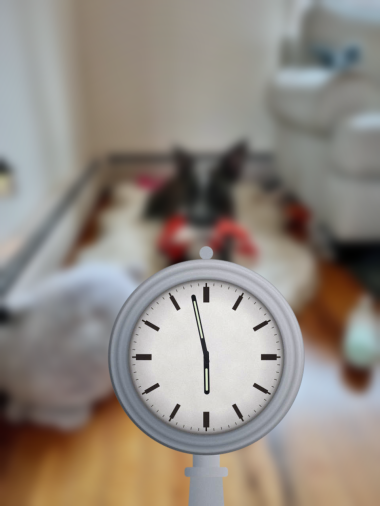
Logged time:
5h58
